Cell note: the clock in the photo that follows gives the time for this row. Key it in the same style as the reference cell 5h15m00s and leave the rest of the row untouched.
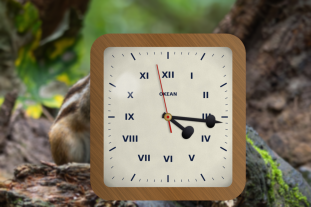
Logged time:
4h15m58s
